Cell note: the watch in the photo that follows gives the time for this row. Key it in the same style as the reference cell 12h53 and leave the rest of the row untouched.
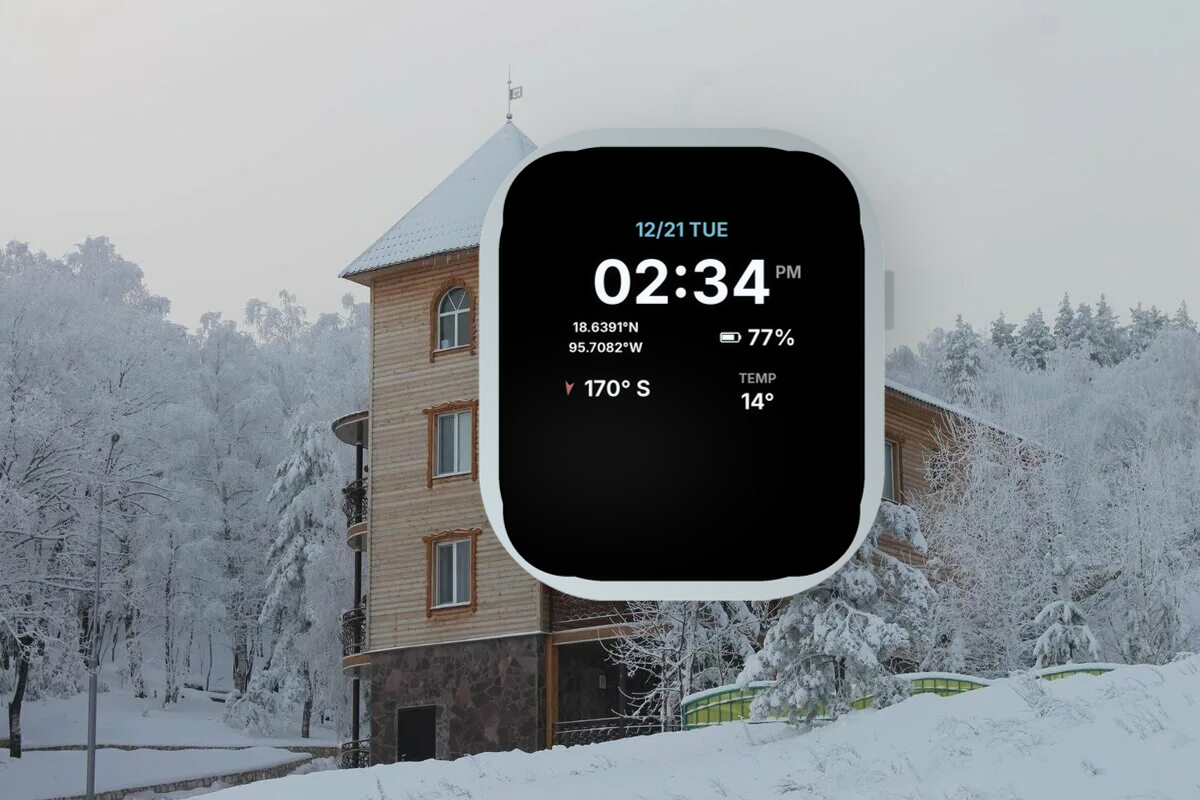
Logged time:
2h34
